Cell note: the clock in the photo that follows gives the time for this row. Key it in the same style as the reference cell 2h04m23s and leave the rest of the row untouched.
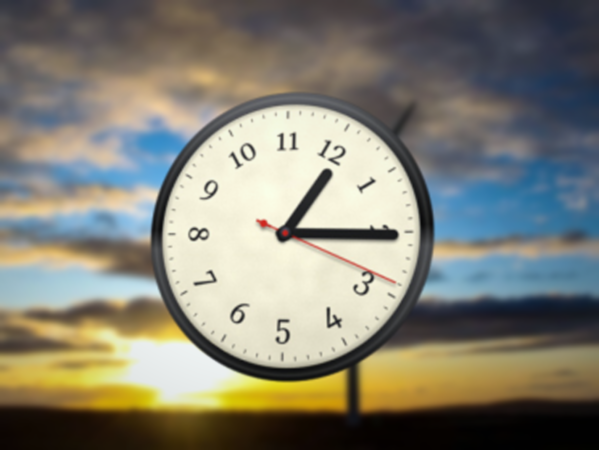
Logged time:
12h10m14s
